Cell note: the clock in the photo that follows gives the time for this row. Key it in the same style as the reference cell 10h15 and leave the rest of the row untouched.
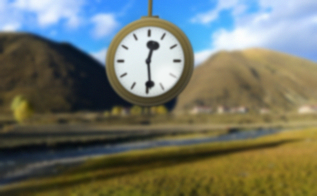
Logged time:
12h29
